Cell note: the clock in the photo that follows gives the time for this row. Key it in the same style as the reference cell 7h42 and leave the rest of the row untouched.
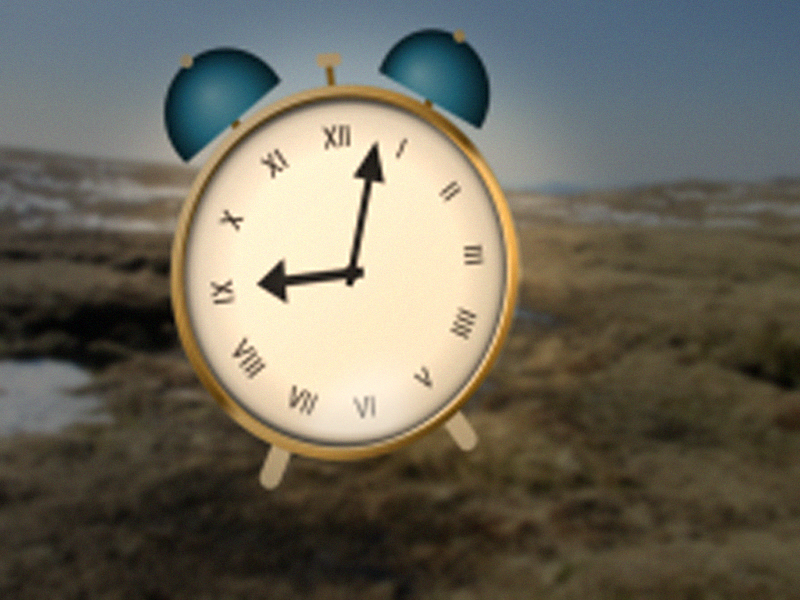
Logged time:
9h03
